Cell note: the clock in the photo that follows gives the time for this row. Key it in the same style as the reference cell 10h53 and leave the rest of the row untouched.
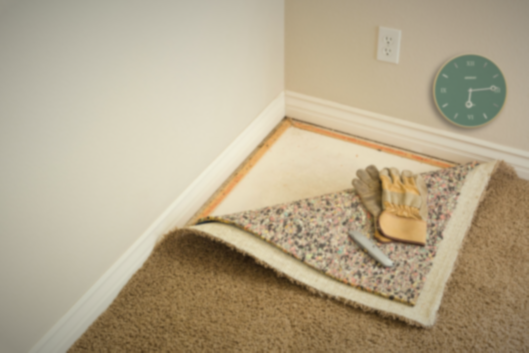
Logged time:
6h14
